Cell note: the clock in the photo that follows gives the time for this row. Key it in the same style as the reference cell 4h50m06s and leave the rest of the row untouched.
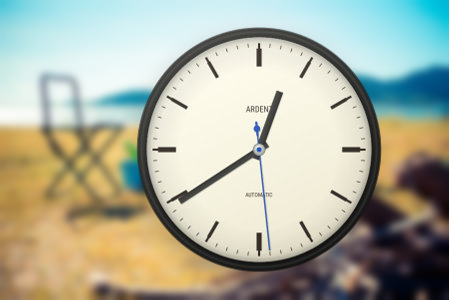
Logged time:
12h39m29s
